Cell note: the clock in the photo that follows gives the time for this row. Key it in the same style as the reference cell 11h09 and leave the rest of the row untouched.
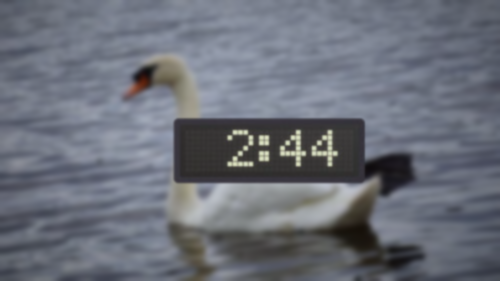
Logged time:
2h44
